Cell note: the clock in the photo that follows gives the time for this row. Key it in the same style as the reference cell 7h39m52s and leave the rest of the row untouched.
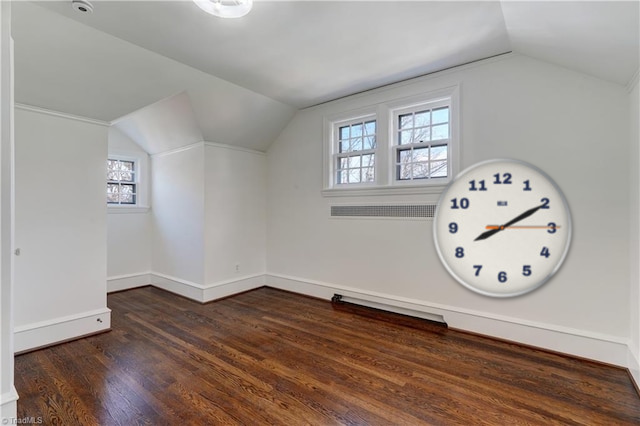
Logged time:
8h10m15s
